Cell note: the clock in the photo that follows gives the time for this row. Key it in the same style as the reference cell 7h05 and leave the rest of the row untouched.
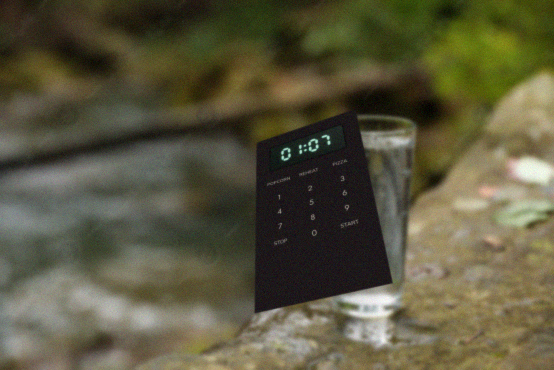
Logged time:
1h07
